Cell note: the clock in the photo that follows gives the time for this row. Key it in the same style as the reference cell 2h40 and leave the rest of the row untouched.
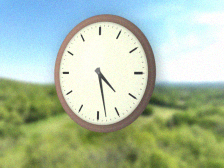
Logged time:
4h28
